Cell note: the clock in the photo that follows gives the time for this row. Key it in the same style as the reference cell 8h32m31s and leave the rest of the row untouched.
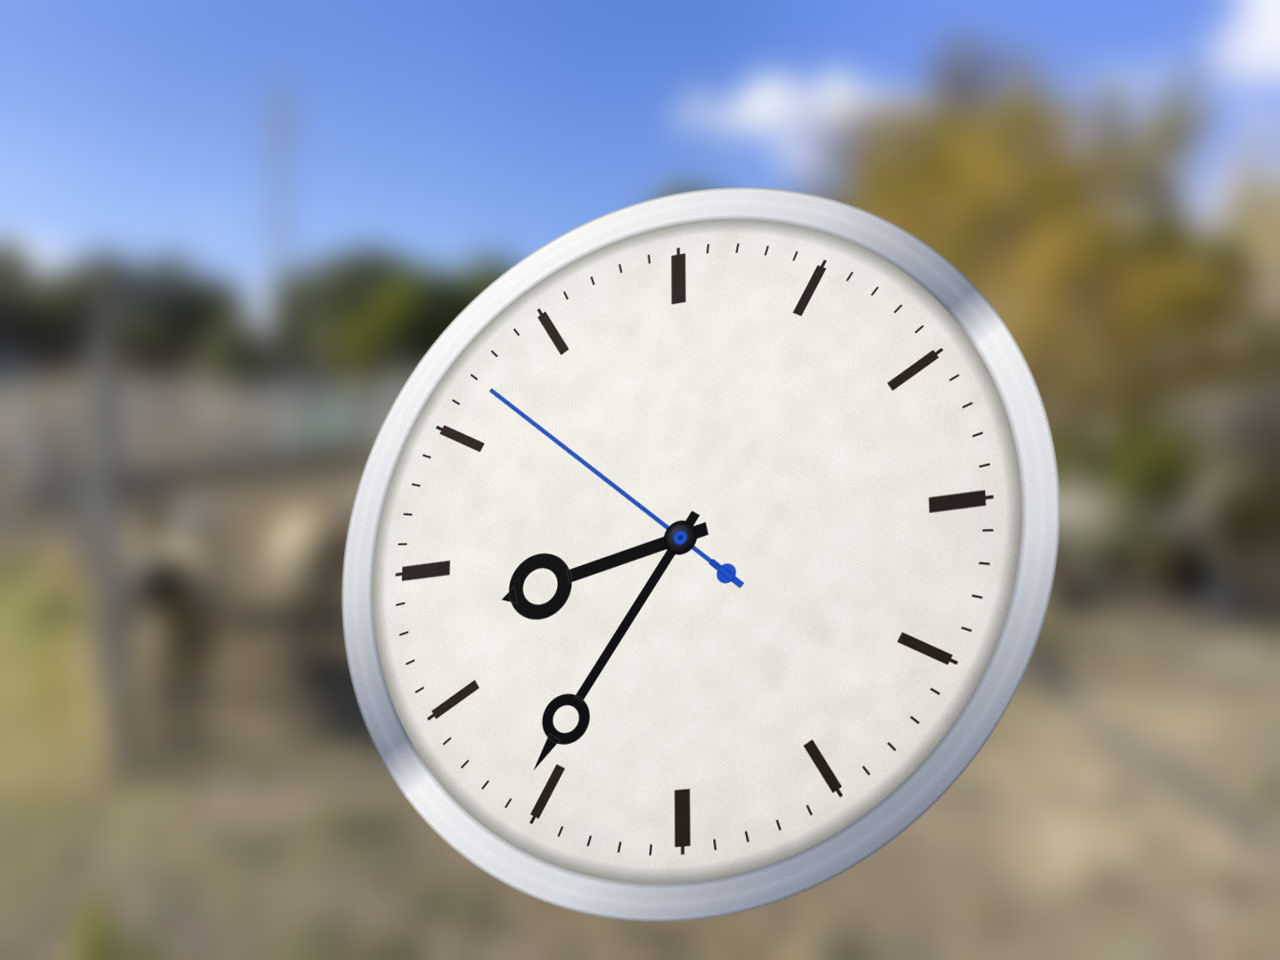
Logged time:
8h35m52s
